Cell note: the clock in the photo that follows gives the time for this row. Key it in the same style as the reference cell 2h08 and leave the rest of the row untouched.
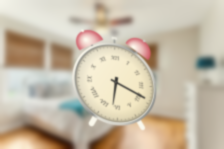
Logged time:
6h19
